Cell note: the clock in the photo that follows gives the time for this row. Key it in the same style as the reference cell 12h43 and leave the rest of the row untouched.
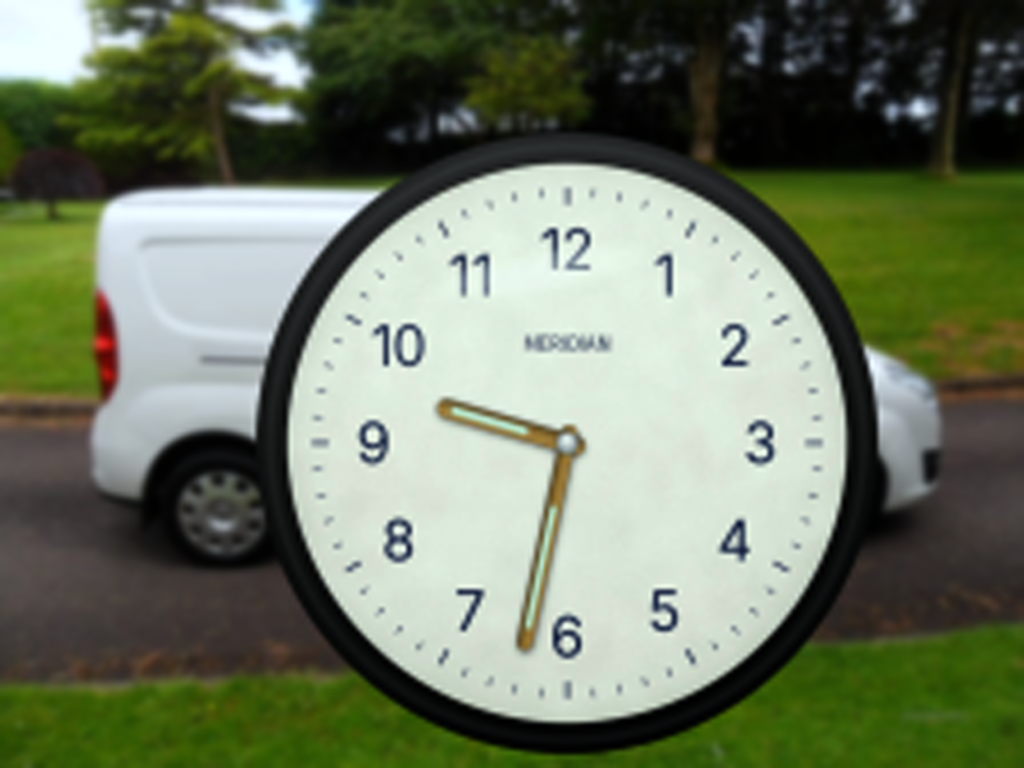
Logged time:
9h32
